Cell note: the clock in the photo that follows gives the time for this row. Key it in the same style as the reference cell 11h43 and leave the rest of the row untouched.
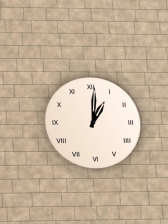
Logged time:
1h01
